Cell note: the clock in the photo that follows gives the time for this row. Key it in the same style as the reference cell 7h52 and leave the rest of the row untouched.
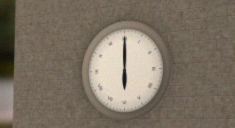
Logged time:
6h00
